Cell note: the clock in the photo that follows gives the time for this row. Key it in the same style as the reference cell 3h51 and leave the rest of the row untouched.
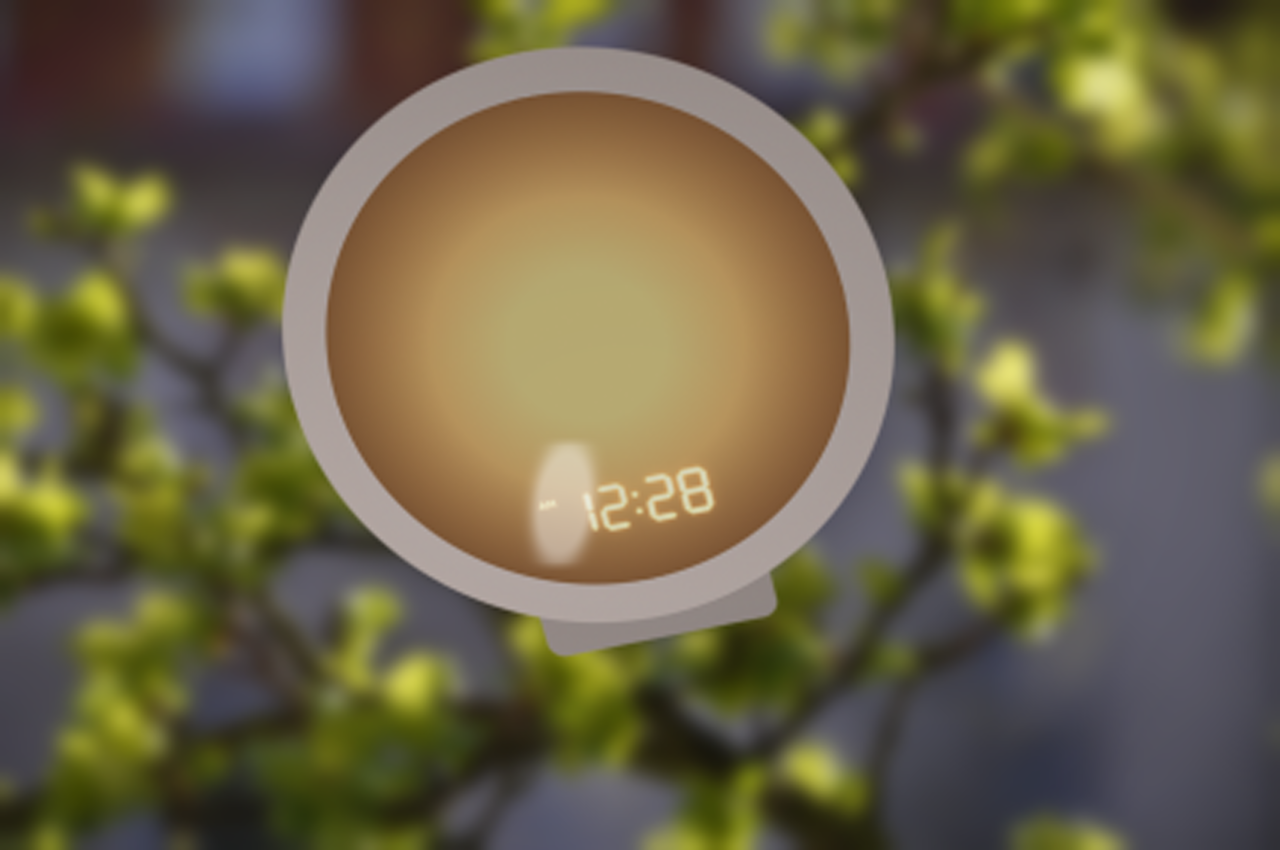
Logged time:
12h28
